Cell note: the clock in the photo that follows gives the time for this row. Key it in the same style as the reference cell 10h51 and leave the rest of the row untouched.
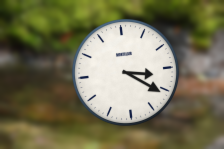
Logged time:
3h21
